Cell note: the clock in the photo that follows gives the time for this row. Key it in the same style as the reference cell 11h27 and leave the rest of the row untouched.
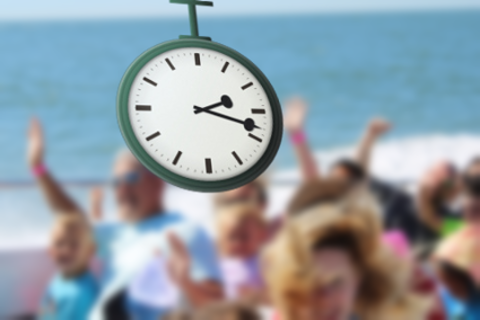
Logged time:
2h18
